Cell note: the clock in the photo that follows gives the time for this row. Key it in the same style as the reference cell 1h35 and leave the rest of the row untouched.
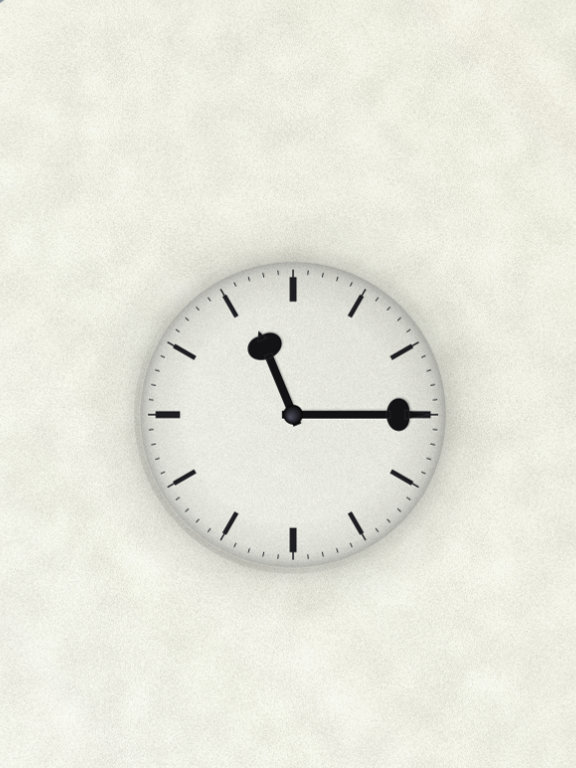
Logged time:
11h15
